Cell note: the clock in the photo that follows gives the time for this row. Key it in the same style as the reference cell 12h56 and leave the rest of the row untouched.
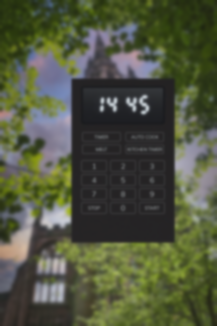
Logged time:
14h45
